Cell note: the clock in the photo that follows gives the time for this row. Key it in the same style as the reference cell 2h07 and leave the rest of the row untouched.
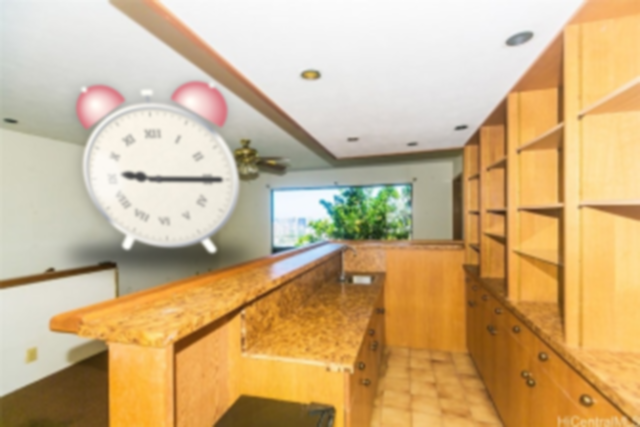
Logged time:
9h15
